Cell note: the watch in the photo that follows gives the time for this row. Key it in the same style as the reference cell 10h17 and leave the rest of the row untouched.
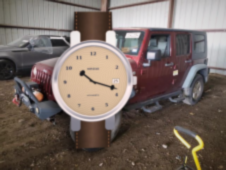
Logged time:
10h18
